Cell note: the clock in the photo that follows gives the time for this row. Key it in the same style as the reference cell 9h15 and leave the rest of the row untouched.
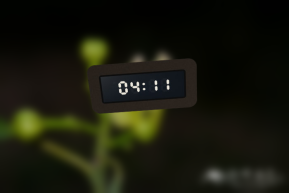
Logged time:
4h11
